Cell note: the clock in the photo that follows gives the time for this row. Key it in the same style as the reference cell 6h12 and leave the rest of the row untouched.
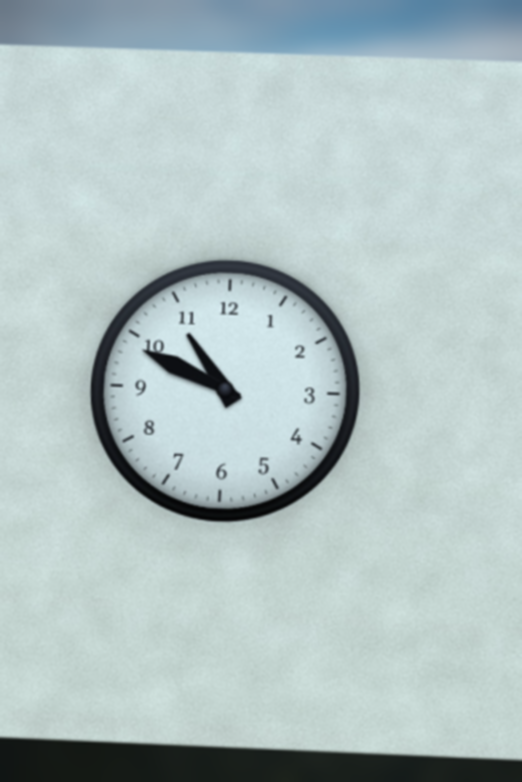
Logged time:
10h49
